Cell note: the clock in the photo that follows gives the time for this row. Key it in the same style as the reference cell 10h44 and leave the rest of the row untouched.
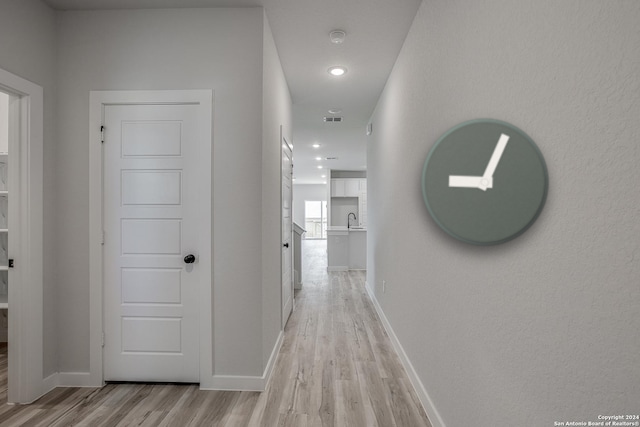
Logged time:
9h04
